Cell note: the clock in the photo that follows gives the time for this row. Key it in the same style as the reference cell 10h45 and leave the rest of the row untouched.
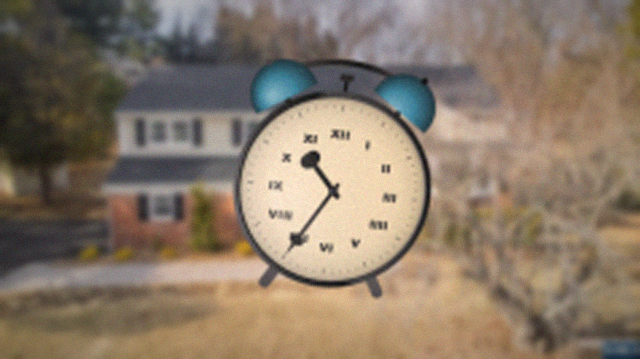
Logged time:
10h35
